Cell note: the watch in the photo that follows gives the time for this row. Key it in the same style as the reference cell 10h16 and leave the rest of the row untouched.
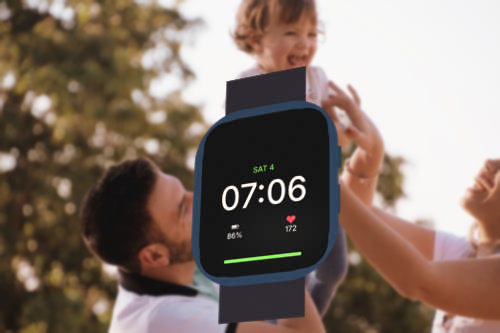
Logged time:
7h06
